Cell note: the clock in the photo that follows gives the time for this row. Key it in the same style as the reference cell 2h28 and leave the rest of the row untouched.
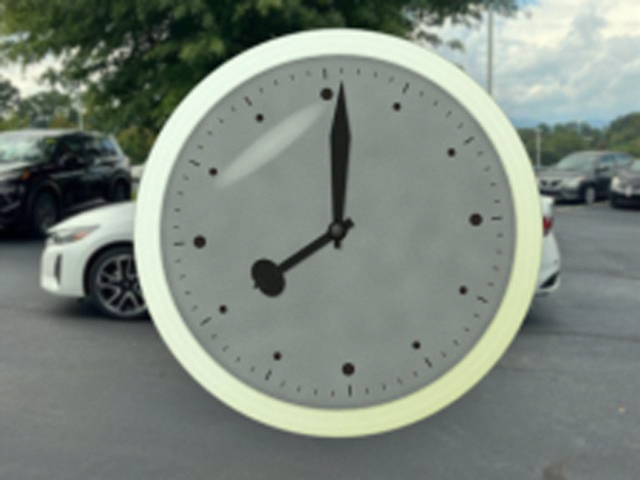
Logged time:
8h01
